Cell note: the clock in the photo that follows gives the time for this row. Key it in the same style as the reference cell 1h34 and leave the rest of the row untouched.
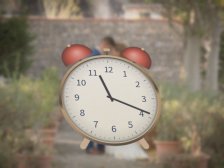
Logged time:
11h19
